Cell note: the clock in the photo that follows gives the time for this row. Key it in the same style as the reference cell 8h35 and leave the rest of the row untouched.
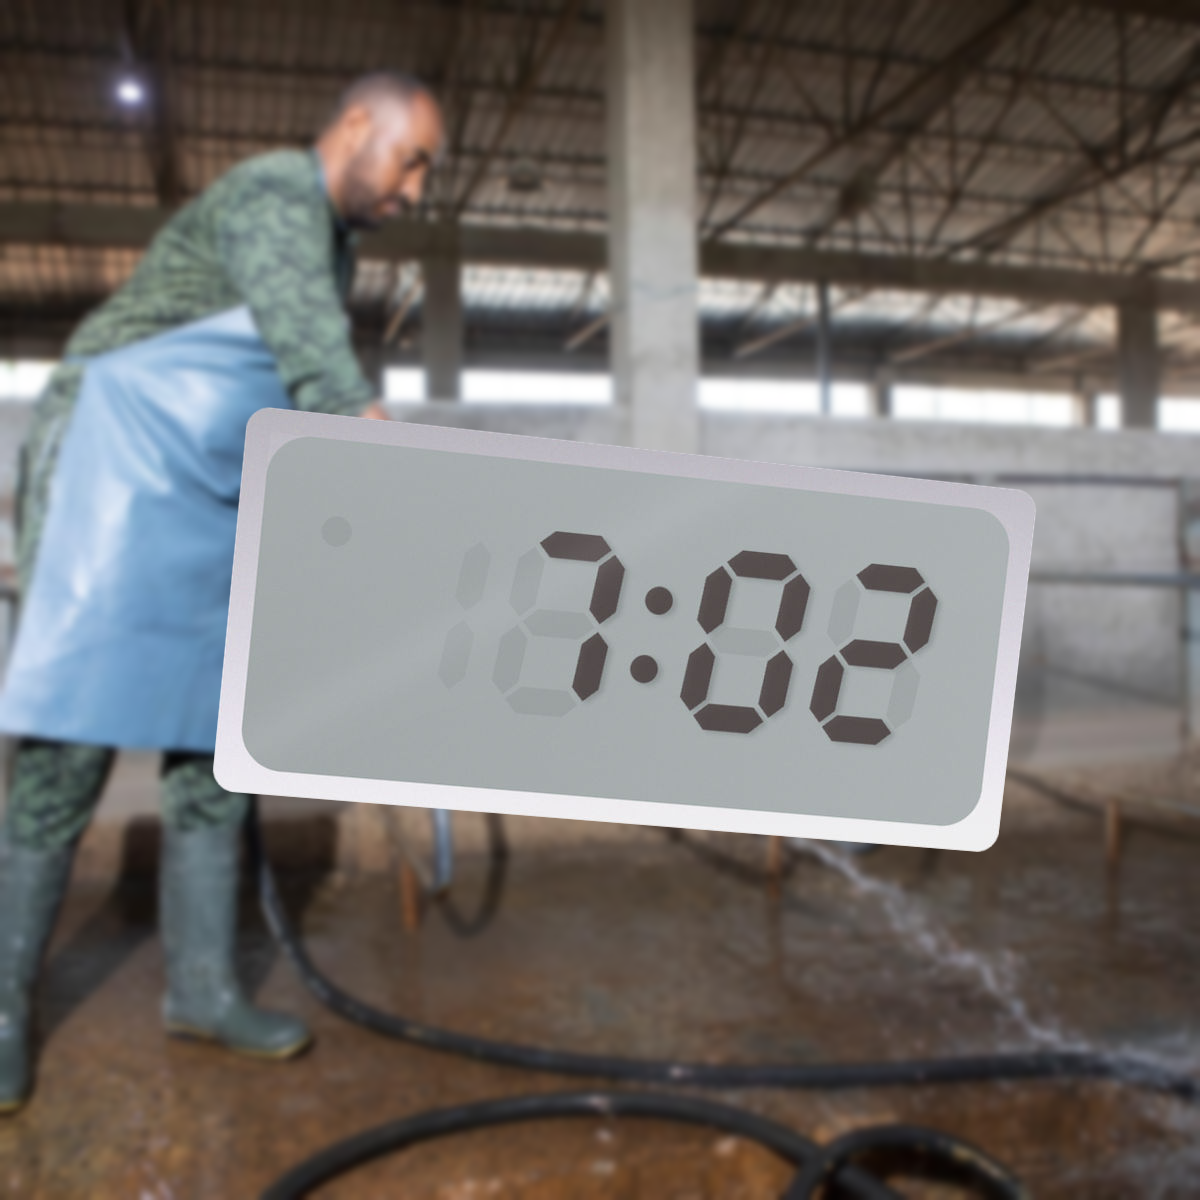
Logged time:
7h02
